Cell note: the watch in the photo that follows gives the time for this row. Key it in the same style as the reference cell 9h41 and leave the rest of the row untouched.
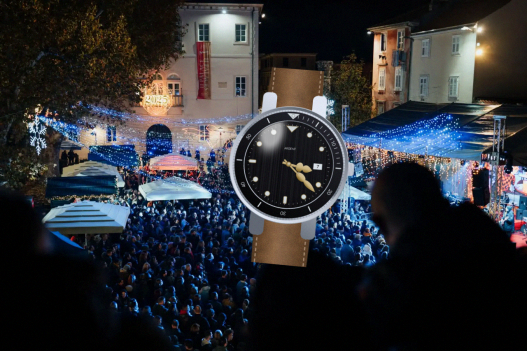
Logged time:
3h22
